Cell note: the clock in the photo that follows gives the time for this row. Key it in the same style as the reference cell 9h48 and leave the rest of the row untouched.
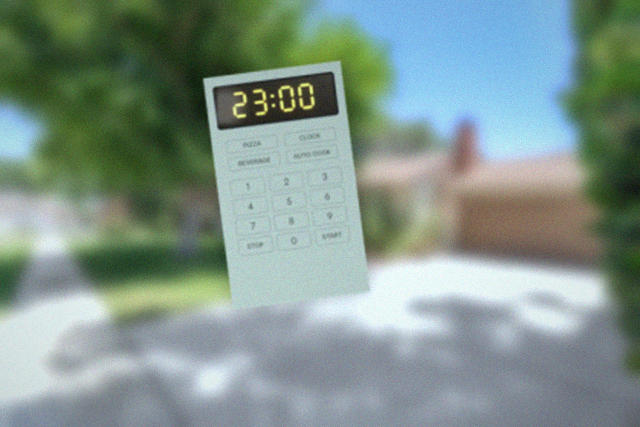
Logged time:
23h00
